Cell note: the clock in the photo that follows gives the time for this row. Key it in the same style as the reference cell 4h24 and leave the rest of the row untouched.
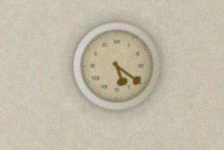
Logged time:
5h21
